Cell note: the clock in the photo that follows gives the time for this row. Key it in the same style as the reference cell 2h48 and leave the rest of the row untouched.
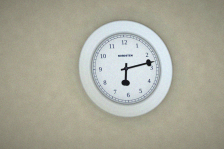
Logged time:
6h13
